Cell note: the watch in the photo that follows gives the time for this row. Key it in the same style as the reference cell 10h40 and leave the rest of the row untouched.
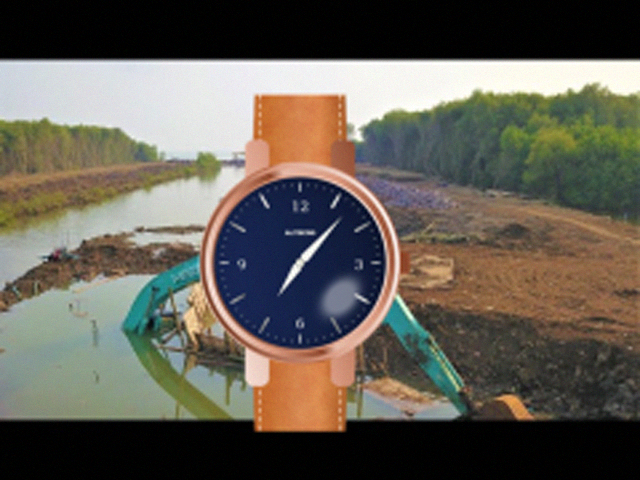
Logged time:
7h07
